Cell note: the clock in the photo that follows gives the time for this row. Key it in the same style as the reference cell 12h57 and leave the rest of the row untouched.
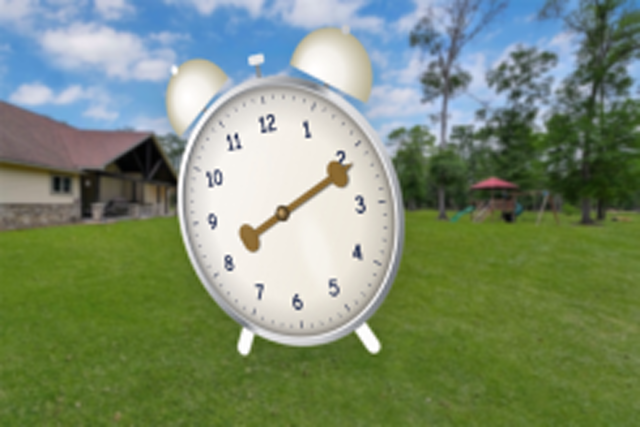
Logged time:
8h11
